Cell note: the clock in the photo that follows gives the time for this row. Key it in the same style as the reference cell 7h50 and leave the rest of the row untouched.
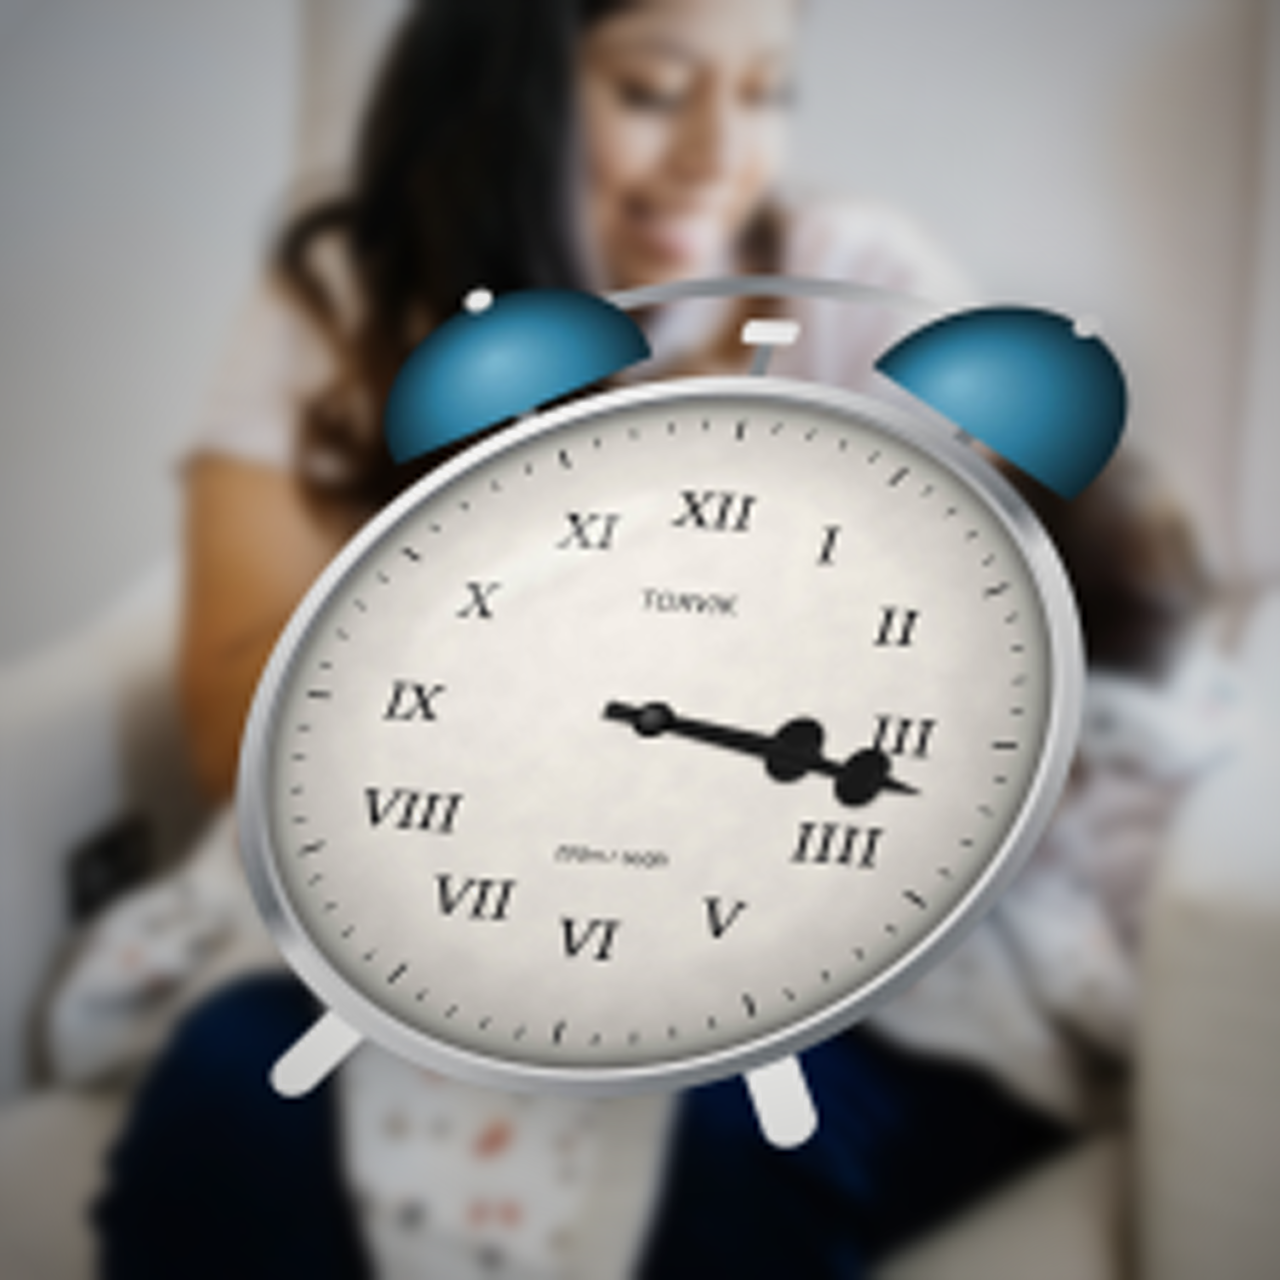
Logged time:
3h17
